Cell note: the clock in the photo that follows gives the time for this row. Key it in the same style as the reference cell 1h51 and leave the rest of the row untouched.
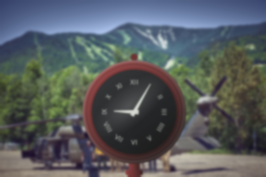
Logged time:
9h05
